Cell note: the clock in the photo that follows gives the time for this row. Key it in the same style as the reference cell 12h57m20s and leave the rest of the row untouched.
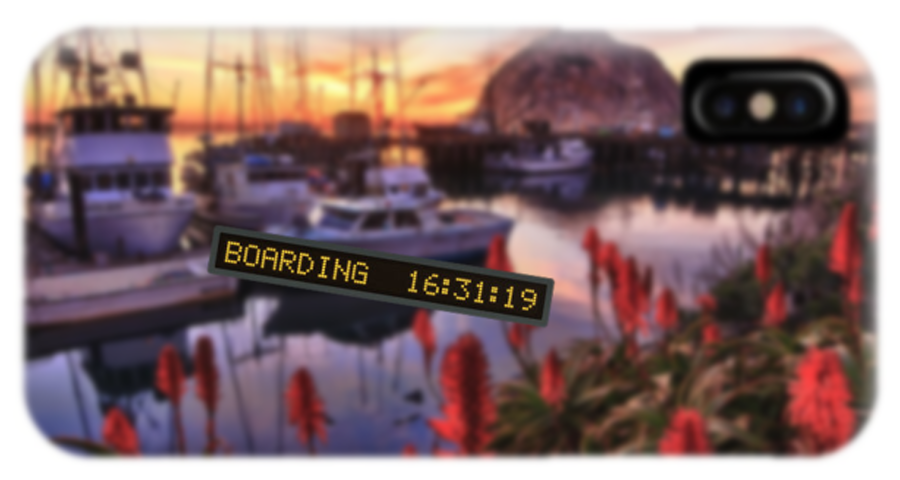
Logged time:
16h31m19s
